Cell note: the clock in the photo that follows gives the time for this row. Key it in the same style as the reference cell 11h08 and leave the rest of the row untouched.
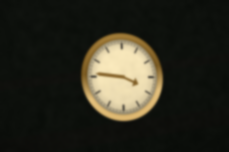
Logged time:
3h46
